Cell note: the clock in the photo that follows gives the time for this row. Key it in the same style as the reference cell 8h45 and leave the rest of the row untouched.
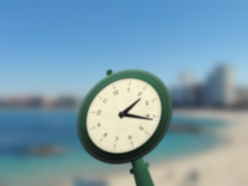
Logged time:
2h21
